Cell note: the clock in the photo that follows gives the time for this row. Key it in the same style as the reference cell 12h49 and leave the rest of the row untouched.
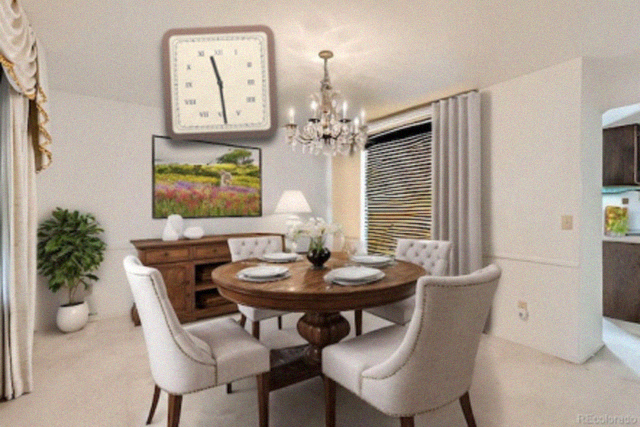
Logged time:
11h29
